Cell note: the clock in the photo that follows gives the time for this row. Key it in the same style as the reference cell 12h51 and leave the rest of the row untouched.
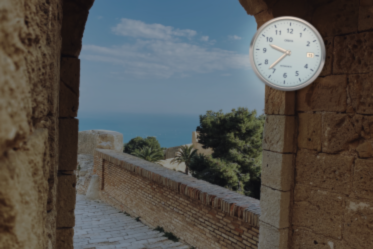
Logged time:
9h37
